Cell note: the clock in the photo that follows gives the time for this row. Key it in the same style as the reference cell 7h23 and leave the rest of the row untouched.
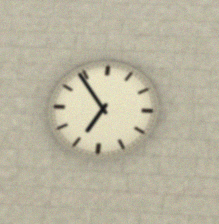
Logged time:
6h54
